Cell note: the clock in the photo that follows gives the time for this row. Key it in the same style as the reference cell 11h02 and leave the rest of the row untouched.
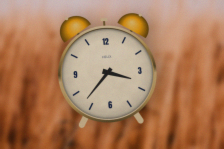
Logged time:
3h37
